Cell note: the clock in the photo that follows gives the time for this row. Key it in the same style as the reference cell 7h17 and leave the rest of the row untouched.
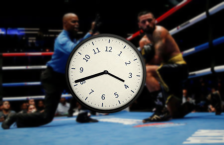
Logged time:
3h41
